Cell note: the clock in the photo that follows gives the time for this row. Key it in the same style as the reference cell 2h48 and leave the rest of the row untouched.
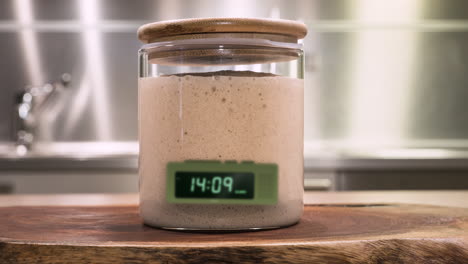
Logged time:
14h09
